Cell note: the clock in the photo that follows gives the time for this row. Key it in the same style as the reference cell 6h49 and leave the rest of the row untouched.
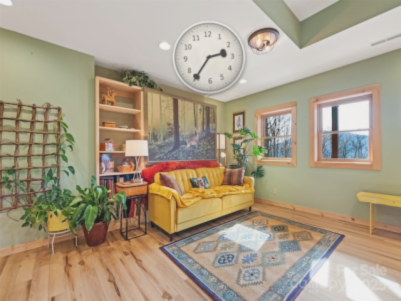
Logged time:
2h36
